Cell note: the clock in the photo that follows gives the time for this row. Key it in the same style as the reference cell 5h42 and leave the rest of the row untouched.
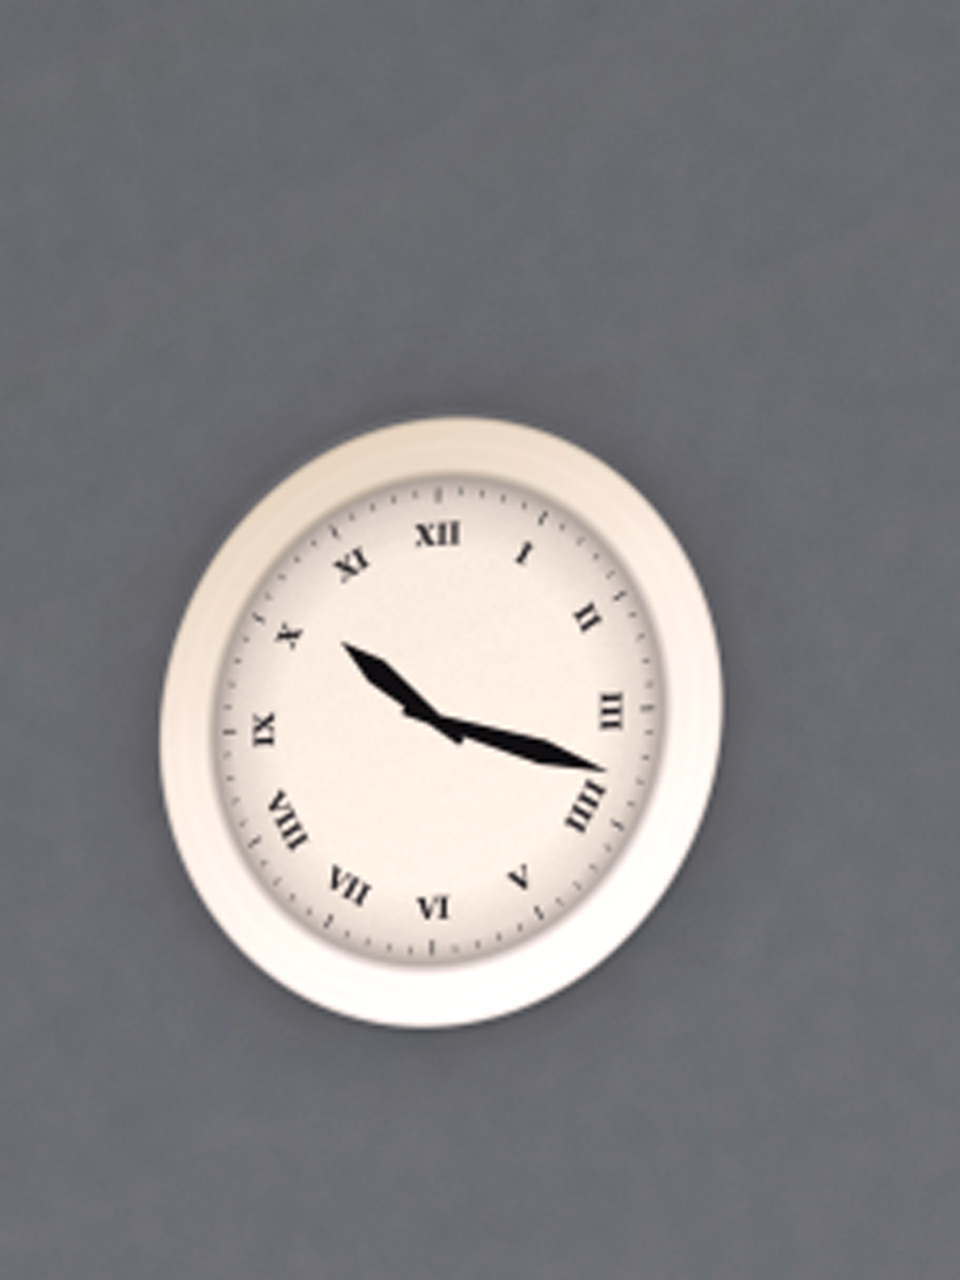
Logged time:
10h18
